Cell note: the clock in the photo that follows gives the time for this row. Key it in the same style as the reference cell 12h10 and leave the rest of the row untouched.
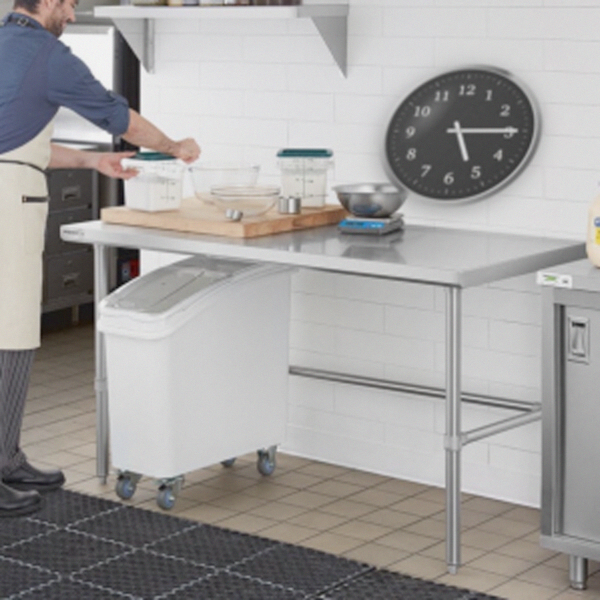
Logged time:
5h15
